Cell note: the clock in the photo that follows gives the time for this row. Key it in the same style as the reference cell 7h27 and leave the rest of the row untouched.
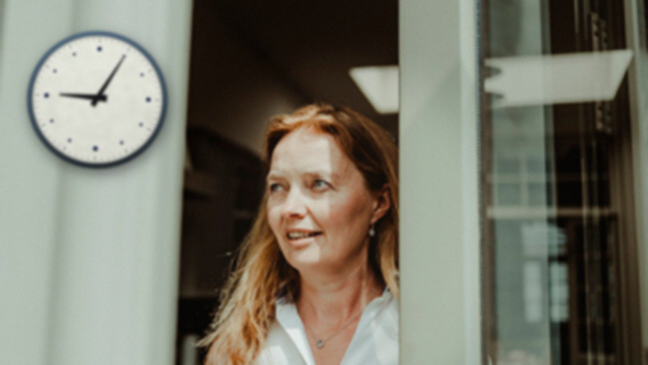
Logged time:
9h05
